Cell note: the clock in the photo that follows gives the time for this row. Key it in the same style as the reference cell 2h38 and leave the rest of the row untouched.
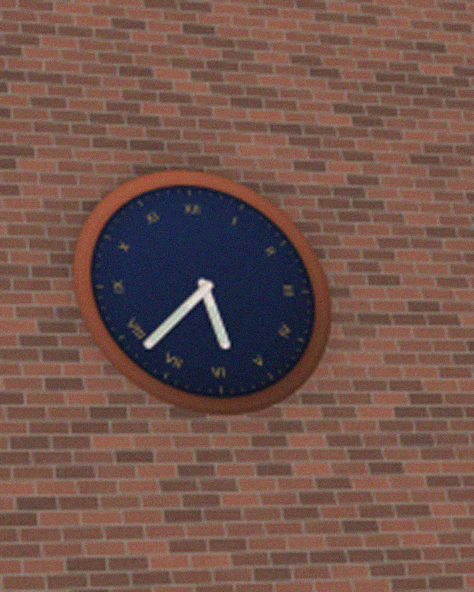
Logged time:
5h38
